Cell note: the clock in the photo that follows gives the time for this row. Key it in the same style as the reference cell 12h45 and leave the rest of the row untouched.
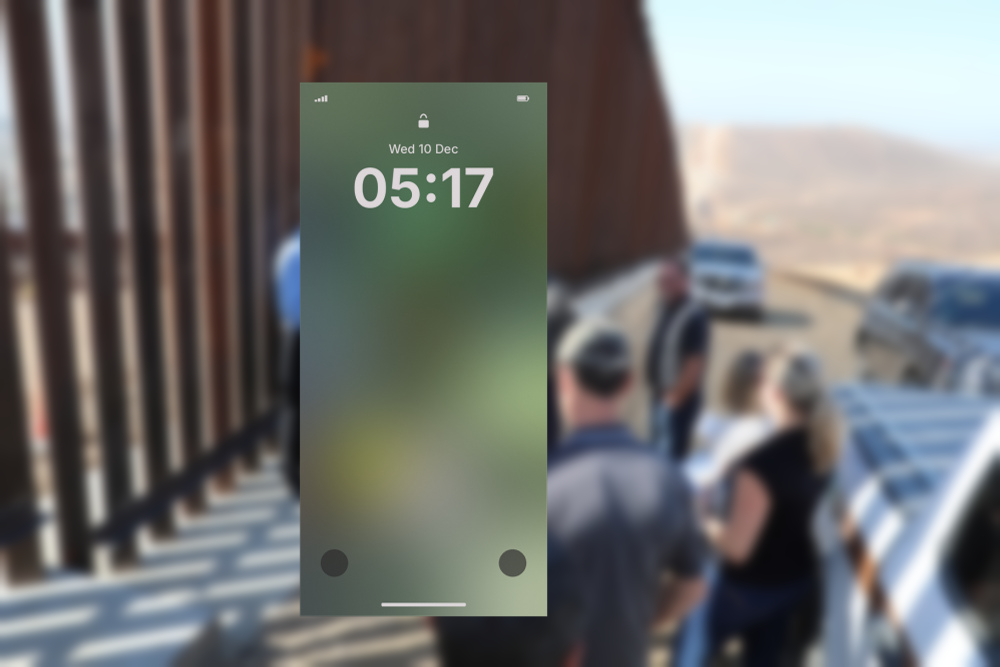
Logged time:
5h17
